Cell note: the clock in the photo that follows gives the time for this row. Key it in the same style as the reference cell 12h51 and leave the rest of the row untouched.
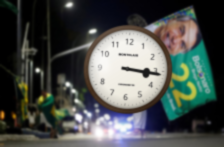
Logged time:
3h16
